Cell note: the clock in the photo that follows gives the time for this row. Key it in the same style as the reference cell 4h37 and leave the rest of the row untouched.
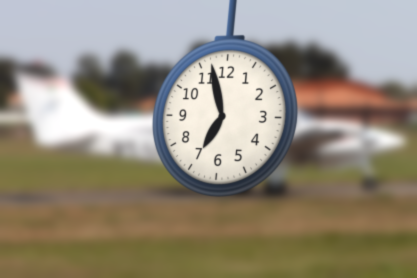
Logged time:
6h57
